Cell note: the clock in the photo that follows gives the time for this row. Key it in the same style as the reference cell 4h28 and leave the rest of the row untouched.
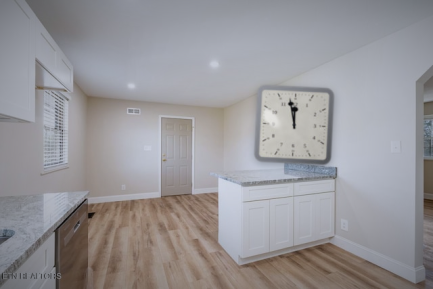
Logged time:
11h58
